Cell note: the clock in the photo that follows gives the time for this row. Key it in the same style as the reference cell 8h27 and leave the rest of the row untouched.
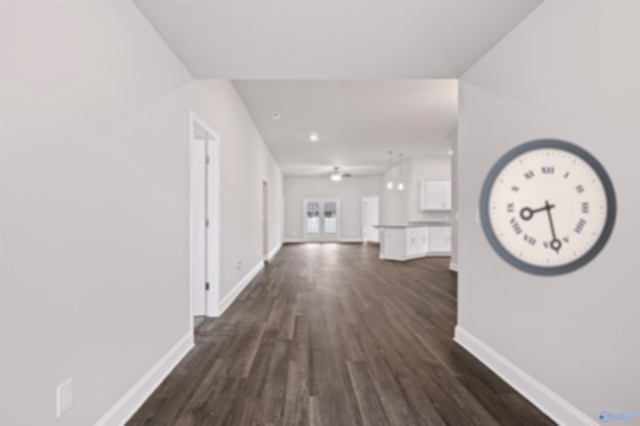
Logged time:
8h28
